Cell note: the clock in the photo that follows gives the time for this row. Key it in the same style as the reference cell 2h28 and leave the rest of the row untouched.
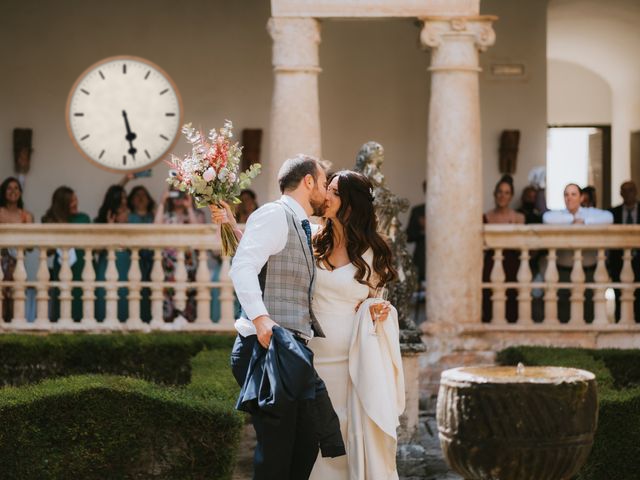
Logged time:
5h28
